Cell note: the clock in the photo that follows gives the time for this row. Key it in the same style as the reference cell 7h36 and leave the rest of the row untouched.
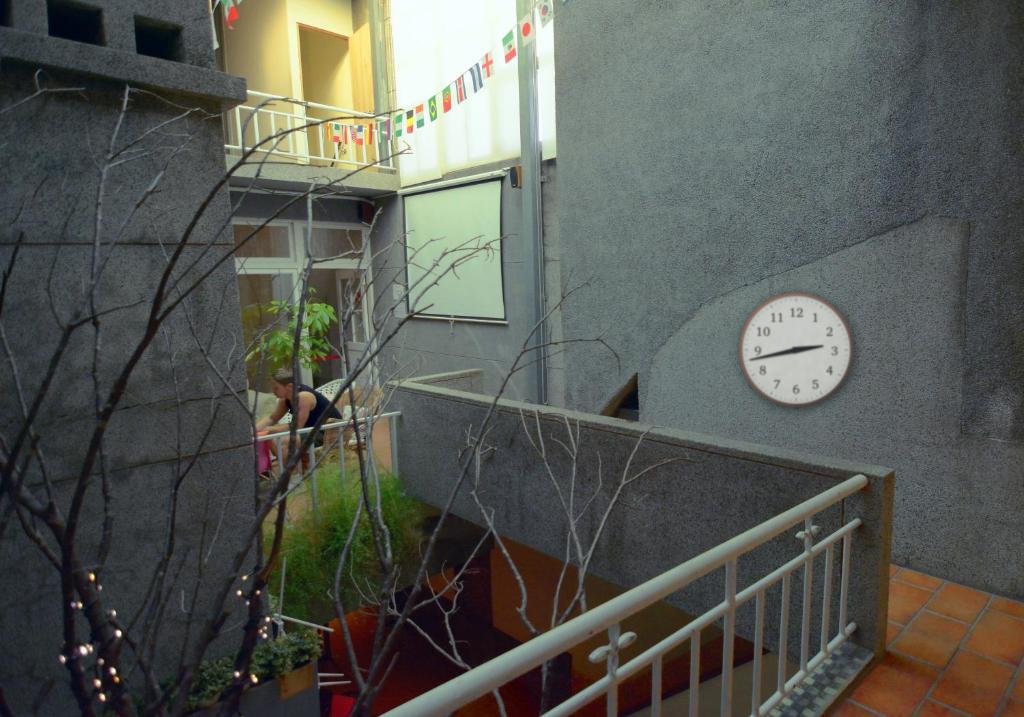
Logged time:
2h43
